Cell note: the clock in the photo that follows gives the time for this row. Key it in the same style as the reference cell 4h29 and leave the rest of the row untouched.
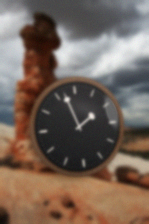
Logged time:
1h57
